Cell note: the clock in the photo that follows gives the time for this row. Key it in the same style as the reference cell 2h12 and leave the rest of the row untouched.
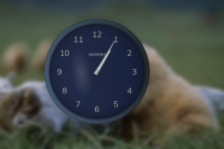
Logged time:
1h05
